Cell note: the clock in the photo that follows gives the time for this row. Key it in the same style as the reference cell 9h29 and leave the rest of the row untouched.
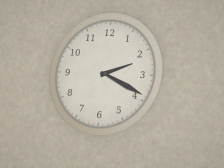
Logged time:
2h19
